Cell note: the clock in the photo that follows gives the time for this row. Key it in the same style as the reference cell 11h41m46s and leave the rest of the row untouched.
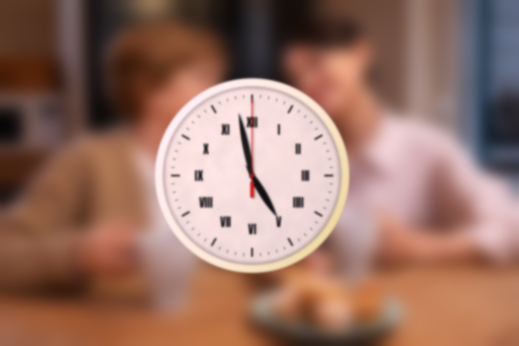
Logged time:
4h58m00s
